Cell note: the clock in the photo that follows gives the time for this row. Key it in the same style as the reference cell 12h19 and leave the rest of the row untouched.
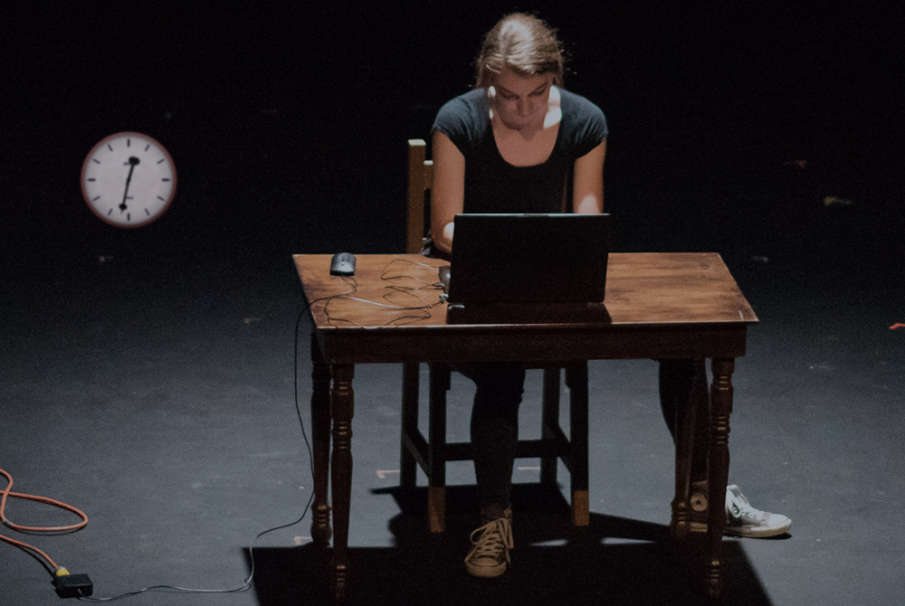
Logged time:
12h32
